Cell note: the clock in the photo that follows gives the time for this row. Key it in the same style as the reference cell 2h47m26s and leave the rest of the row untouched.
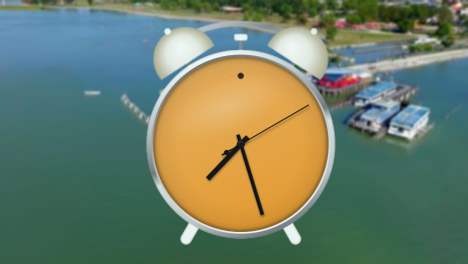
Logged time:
7h27m10s
